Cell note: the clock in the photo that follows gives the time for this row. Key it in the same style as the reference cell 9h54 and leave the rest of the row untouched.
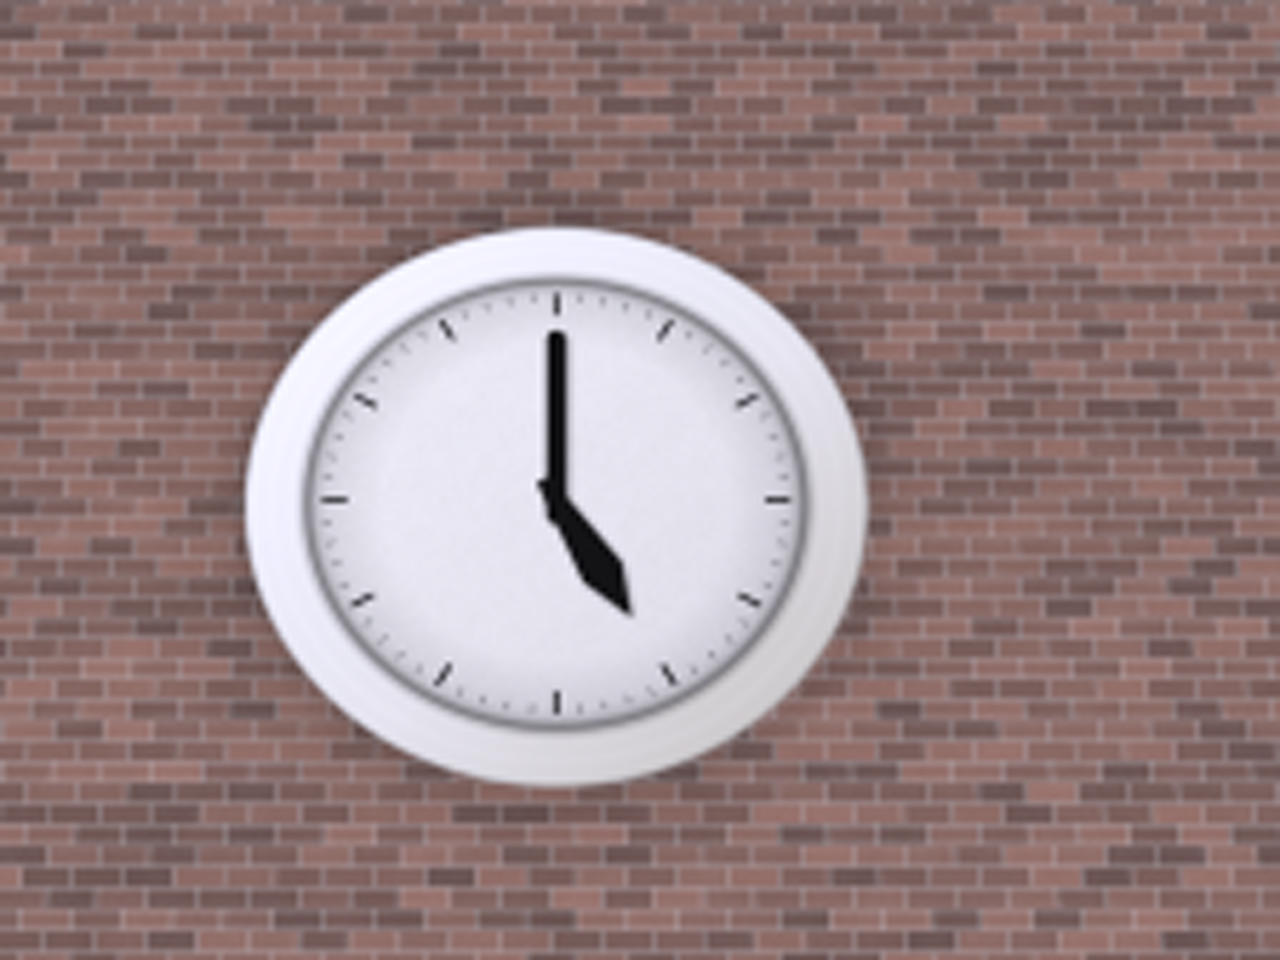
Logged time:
5h00
